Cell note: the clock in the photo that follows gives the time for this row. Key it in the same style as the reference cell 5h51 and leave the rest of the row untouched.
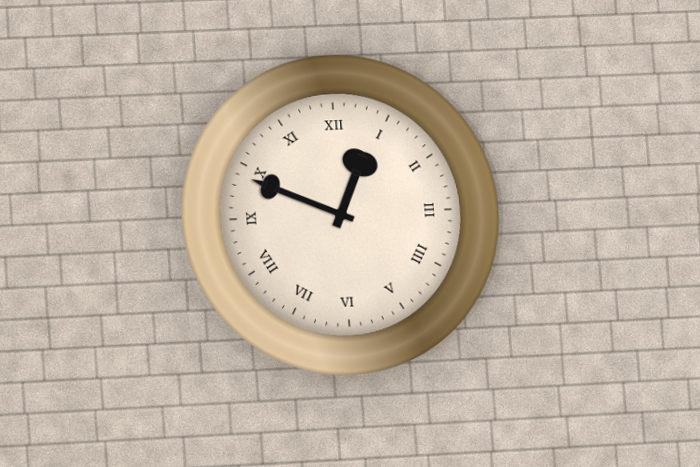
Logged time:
12h49
